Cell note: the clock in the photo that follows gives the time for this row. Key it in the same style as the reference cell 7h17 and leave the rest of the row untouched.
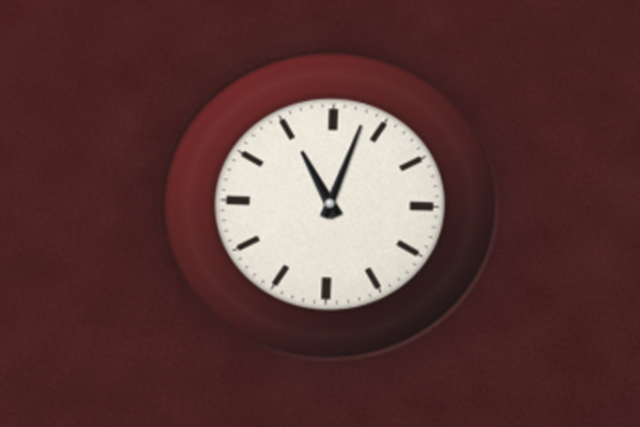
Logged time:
11h03
